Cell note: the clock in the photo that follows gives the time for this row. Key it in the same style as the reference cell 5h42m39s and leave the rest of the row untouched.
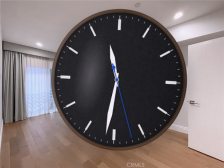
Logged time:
11h31m27s
